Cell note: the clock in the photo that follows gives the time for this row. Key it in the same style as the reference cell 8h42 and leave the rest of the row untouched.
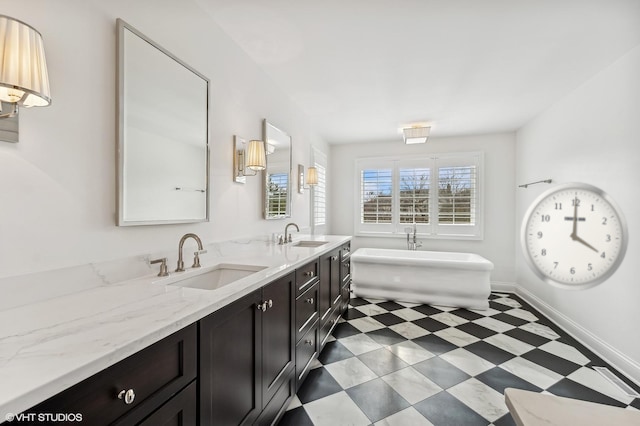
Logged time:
4h00
